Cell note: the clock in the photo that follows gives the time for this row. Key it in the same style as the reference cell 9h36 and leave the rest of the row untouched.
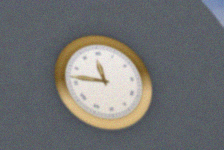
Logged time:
11h47
